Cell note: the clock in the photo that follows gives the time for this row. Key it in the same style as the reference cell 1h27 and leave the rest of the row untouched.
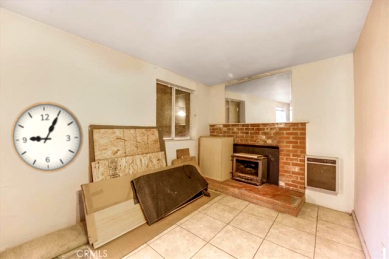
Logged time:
9h05
